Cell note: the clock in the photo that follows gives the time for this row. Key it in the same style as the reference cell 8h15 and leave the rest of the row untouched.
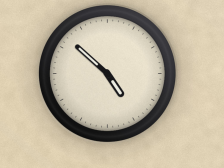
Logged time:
4h52
